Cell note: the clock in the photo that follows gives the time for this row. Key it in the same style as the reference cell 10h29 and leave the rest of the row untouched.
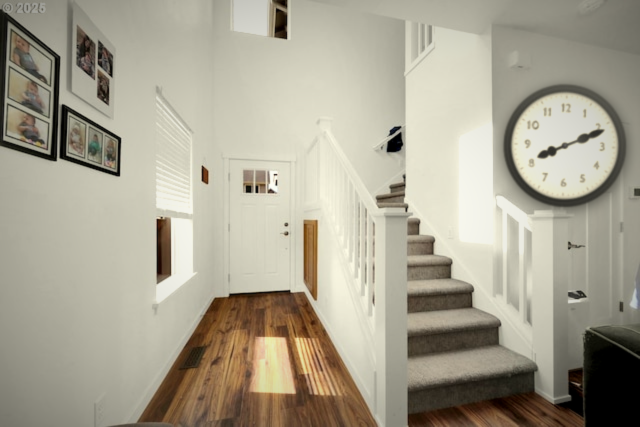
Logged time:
8h11
